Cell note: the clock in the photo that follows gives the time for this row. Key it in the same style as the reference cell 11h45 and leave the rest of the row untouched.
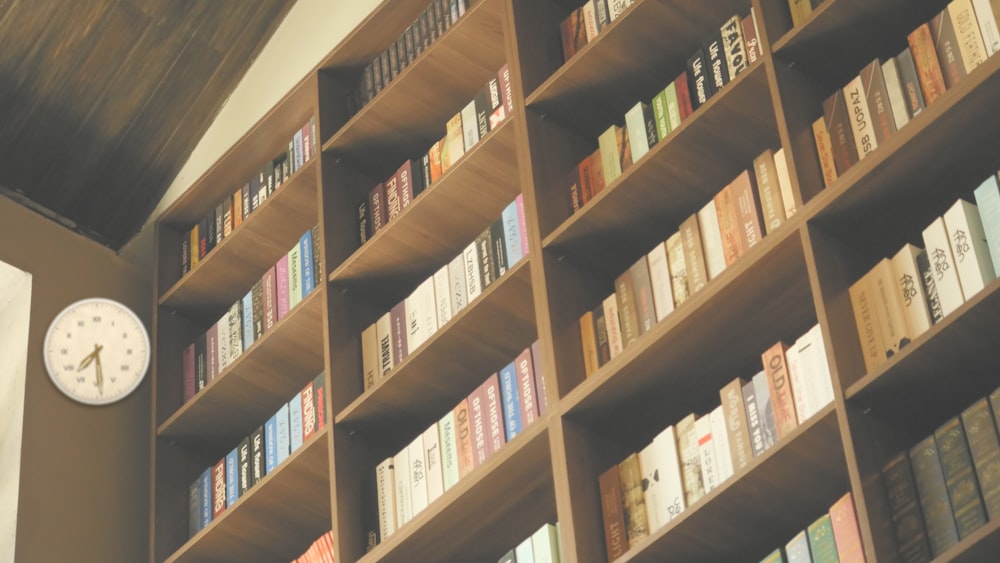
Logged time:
7h29
